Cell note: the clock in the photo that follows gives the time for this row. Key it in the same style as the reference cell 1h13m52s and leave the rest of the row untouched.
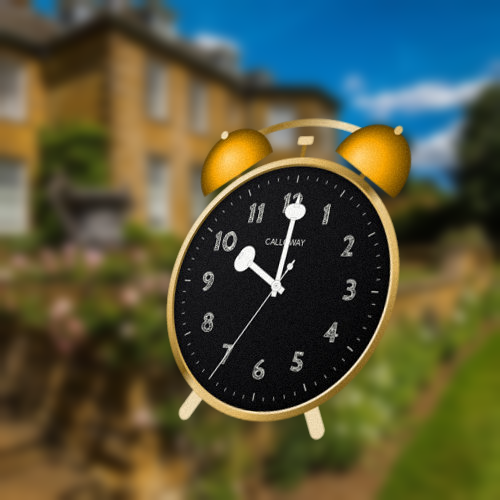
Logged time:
10h00m35s
